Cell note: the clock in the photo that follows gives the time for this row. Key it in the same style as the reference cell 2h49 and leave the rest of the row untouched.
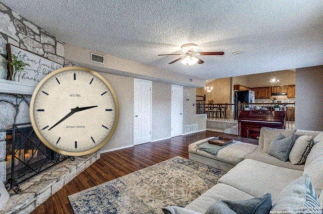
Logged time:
2h39
